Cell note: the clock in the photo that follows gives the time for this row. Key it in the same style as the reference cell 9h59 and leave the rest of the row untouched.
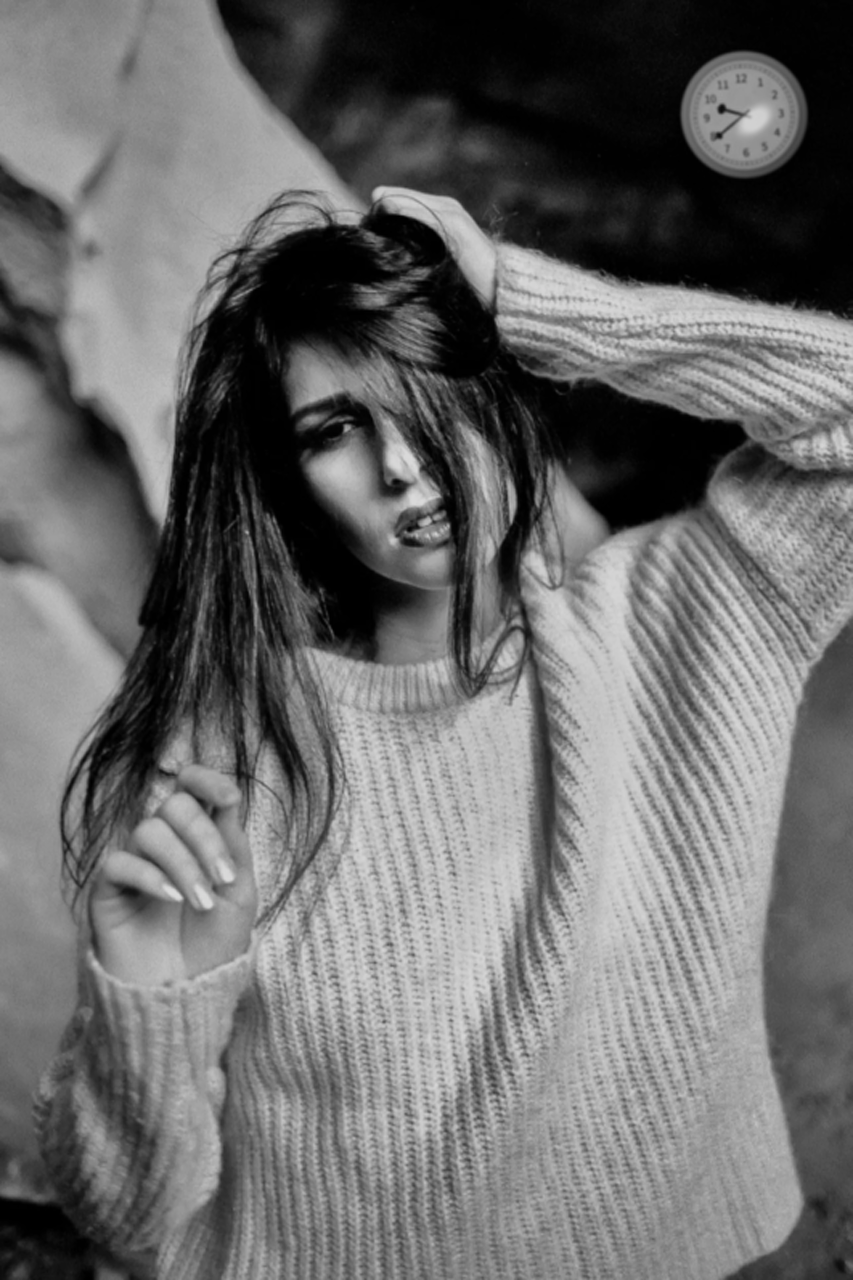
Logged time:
9h39
